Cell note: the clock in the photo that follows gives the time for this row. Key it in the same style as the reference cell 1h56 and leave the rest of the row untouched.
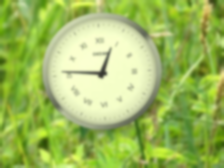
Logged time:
12h46
